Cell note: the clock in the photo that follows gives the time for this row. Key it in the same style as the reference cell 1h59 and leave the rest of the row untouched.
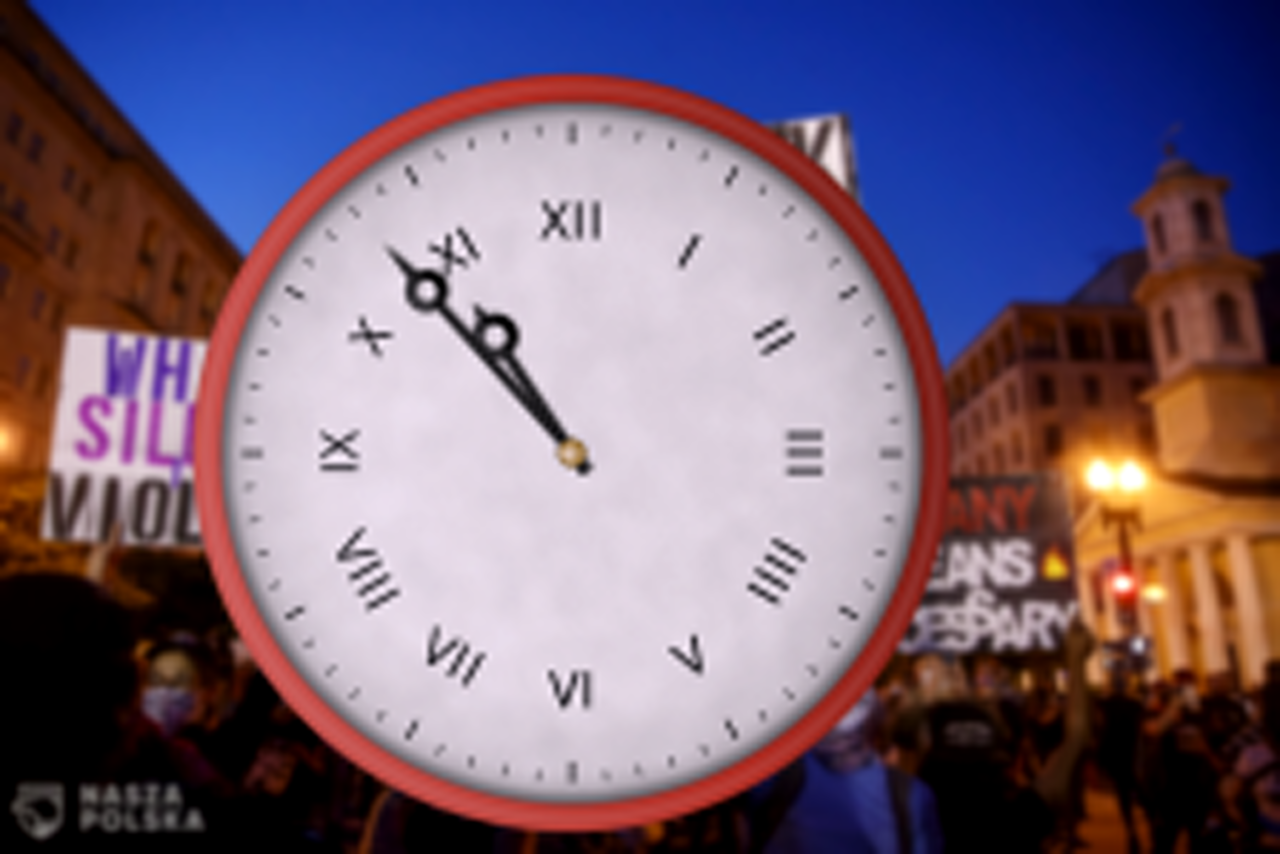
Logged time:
10h53
